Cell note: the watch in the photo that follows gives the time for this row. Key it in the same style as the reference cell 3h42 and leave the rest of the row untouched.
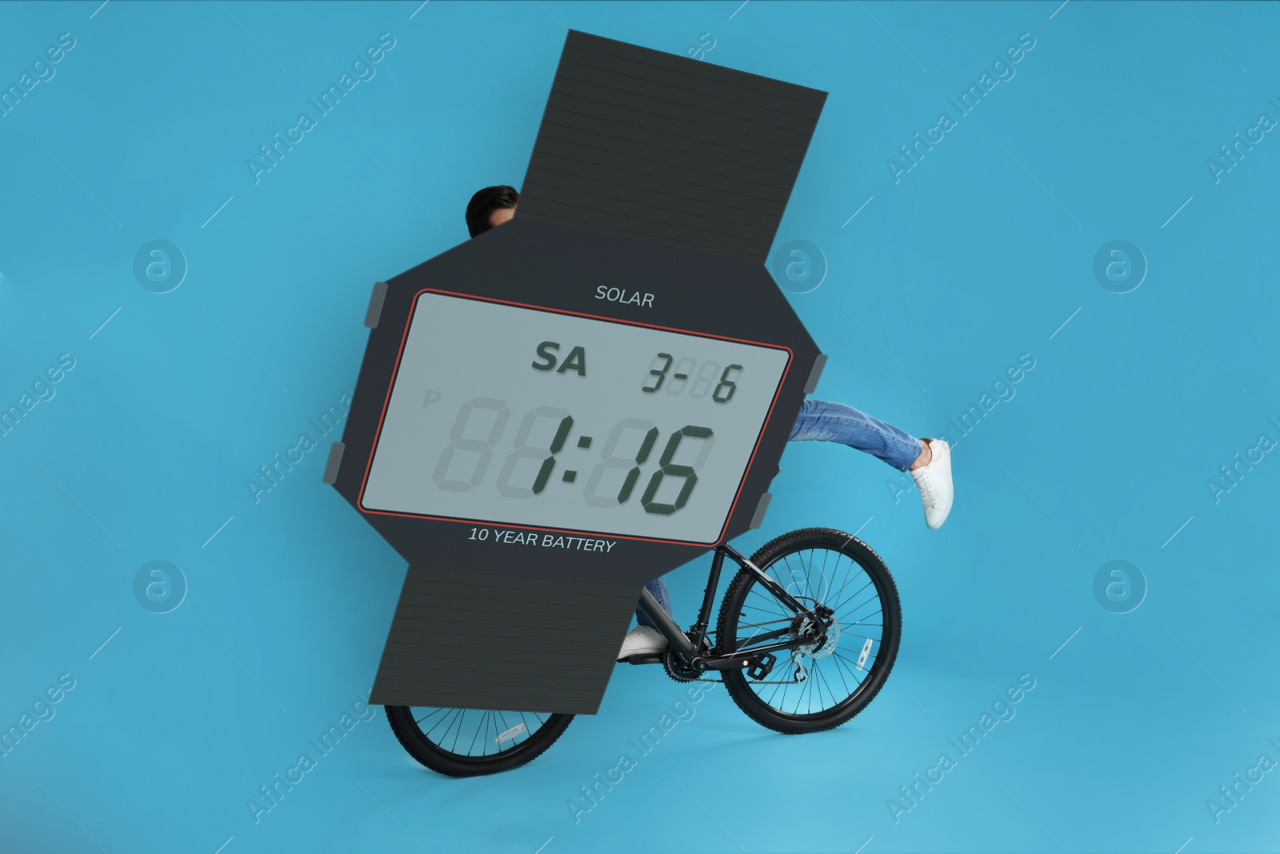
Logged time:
1h16
